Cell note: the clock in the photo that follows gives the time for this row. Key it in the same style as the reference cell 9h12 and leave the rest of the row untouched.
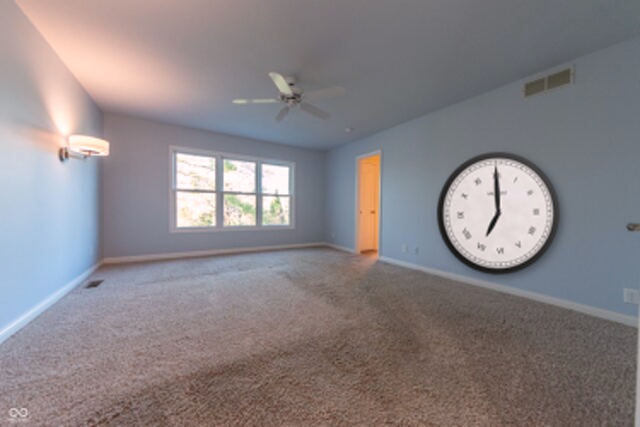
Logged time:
7h00
